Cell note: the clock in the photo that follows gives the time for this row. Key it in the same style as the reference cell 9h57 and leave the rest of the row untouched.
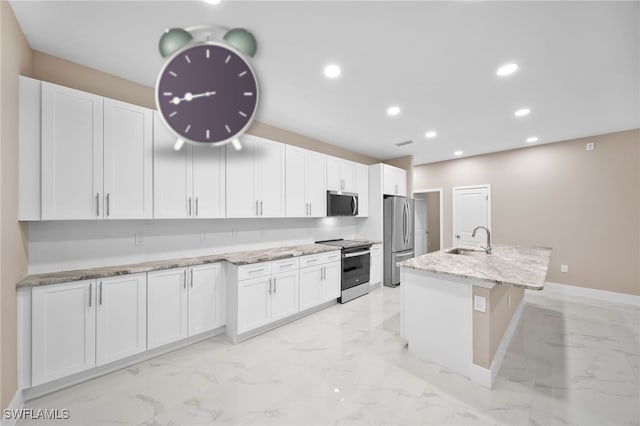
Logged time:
8h43
